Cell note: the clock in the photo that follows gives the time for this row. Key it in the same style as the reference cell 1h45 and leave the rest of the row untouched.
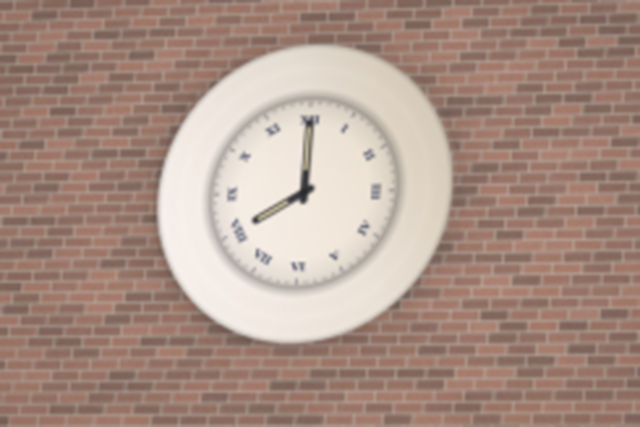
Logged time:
8h00
